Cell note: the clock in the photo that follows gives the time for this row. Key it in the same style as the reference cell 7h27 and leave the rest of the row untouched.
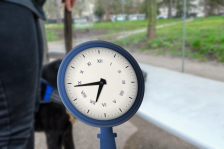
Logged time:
6h44
